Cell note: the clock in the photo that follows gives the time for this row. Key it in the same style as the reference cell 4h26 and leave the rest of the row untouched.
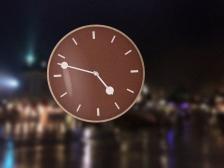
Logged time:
4h48
